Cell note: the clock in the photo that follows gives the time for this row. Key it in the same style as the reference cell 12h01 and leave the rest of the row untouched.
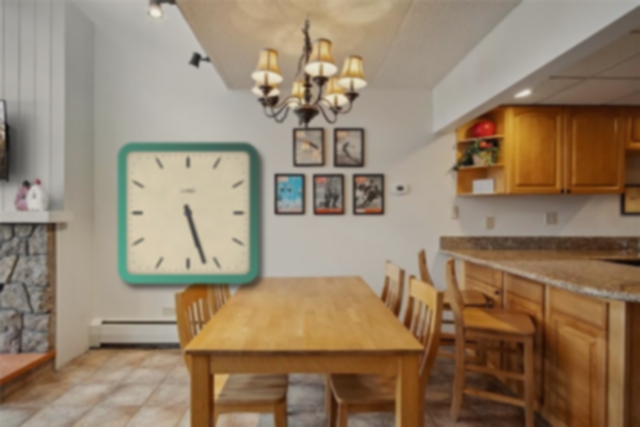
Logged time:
5h27
